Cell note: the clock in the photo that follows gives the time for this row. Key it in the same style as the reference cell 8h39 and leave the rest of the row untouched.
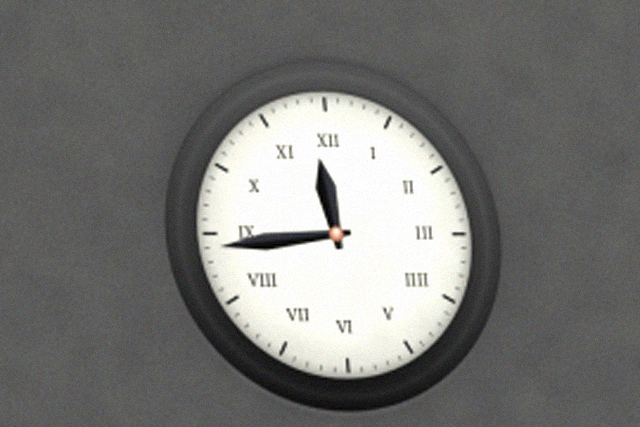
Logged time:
11h44
